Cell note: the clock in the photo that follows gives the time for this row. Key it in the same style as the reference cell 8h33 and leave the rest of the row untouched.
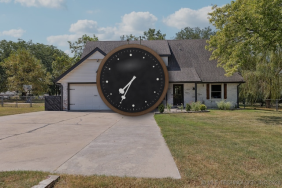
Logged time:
7h35
